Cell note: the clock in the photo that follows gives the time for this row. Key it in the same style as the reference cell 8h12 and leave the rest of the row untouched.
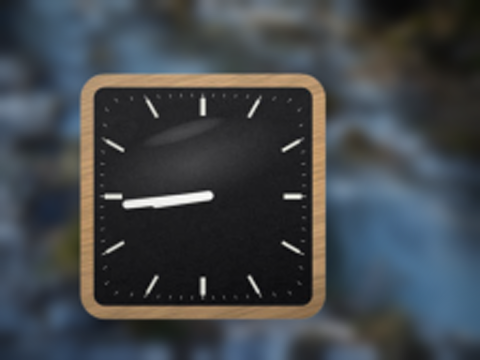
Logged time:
8h44
